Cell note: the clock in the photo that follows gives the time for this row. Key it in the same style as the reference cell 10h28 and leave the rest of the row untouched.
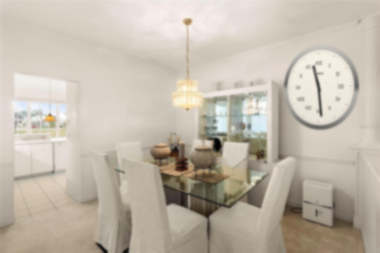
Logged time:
11h29
